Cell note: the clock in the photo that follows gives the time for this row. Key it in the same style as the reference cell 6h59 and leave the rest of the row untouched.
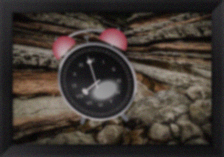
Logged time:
7h59
